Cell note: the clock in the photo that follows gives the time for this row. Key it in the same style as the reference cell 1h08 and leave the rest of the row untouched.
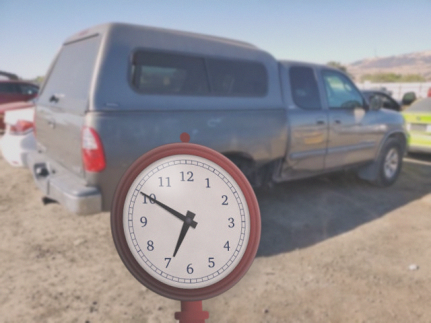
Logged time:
6h50
